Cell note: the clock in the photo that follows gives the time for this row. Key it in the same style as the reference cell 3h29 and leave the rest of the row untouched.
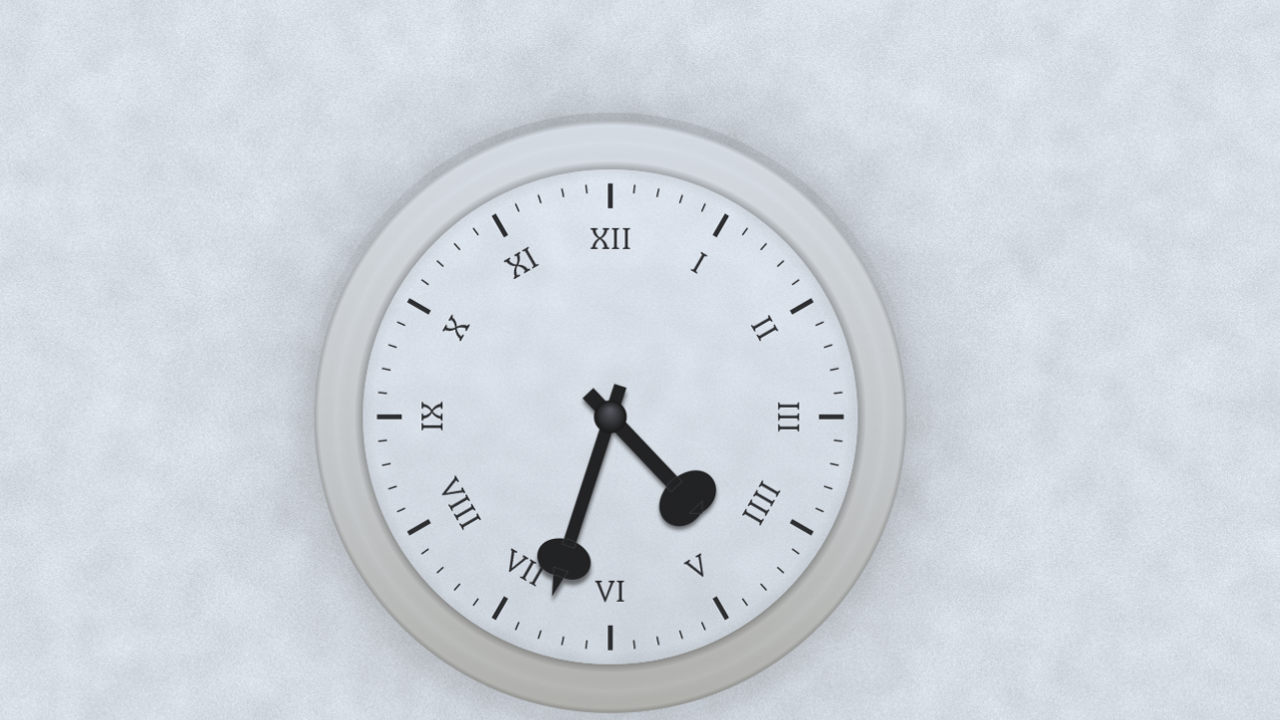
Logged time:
4h33
